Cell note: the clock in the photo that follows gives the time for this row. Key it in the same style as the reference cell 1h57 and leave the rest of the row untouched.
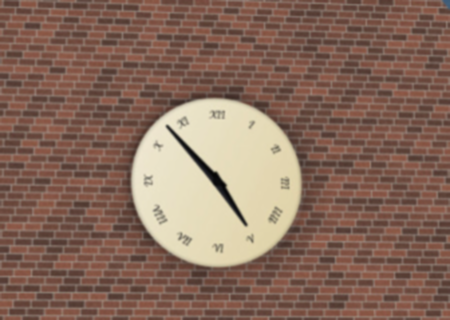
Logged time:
4h53
